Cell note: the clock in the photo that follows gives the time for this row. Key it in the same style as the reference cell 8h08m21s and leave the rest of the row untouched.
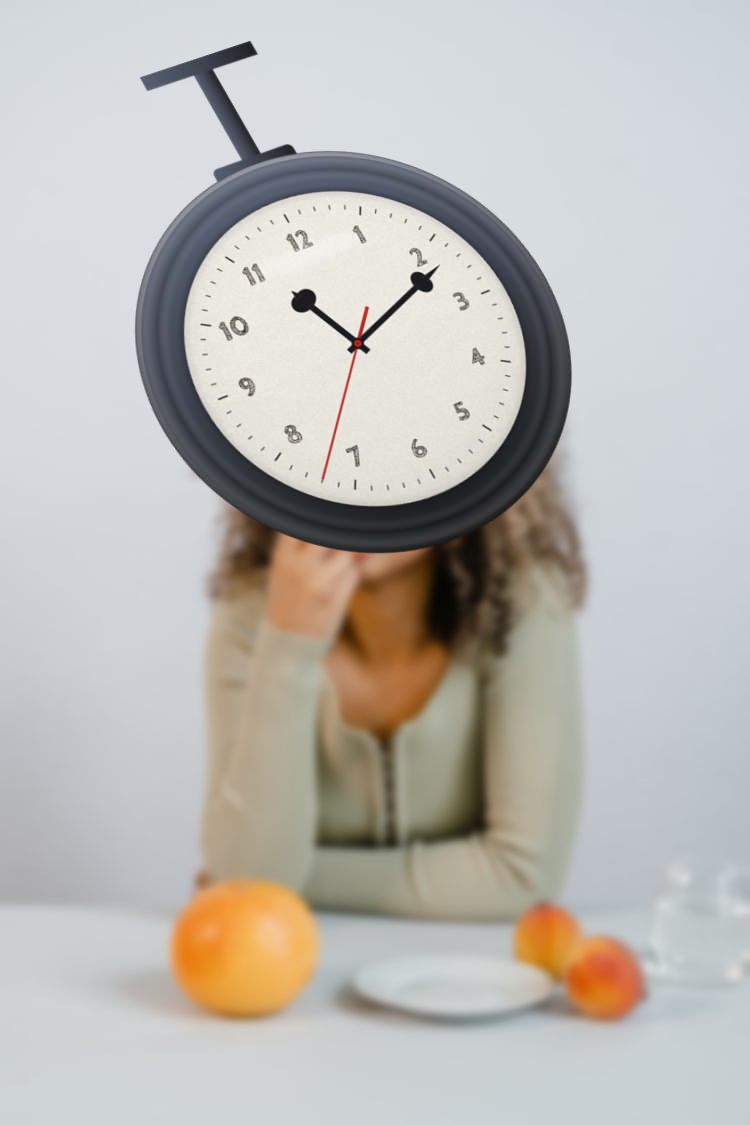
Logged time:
11h11m37s
